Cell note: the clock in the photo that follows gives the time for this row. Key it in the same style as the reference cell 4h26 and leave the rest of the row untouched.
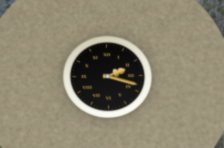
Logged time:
2h18
